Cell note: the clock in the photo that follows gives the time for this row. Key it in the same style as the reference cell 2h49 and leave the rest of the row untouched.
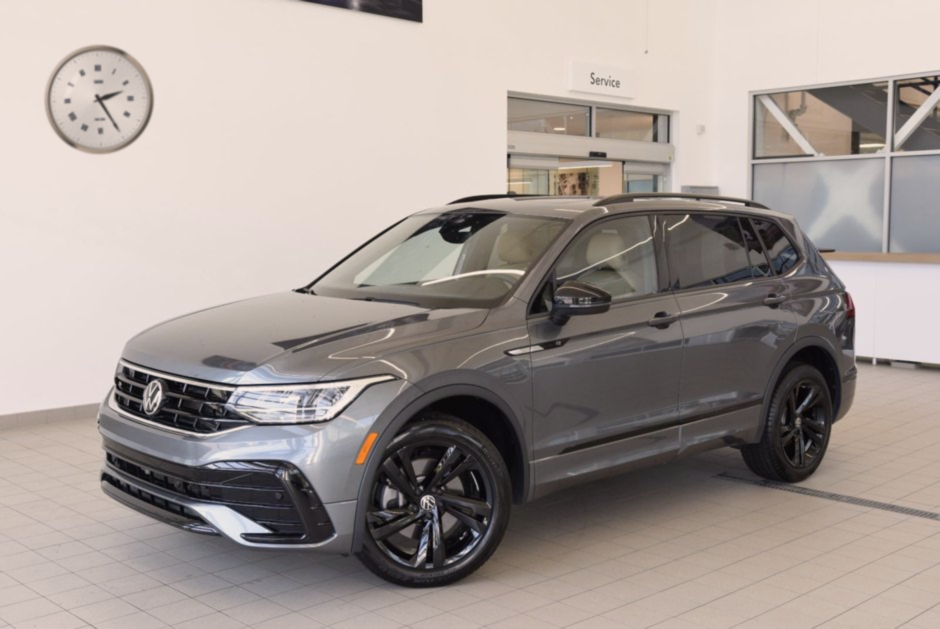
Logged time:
2h25
